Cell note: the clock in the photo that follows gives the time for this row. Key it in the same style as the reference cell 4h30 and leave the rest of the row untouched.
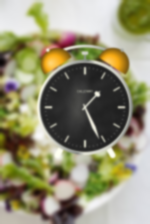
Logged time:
1h26
